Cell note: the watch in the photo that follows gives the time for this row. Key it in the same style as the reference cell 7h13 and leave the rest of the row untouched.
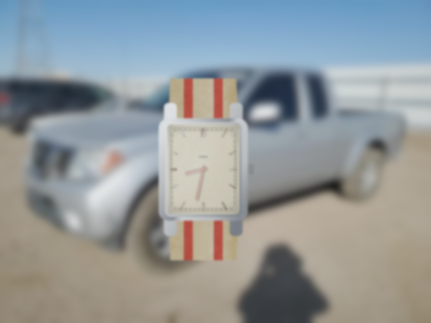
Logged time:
8h32
